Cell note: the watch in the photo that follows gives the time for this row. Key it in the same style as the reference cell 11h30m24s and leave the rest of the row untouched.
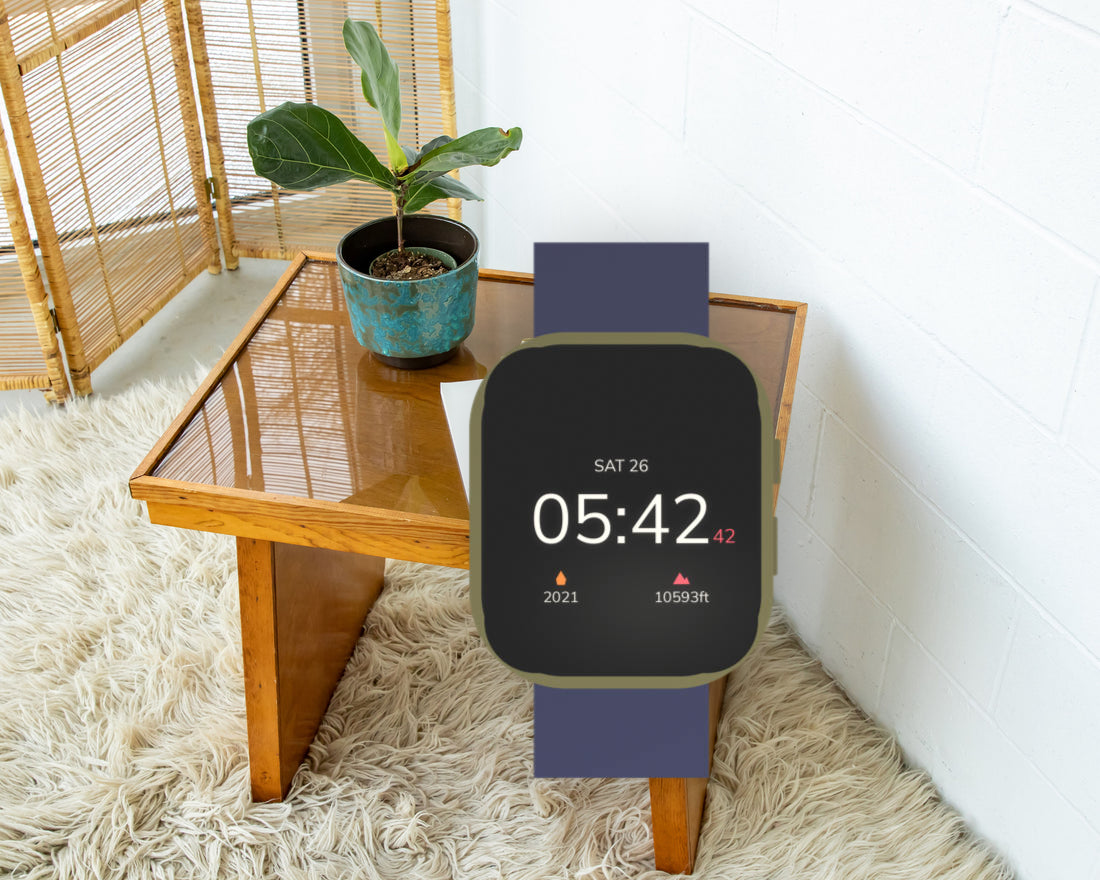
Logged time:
5h42m42s
